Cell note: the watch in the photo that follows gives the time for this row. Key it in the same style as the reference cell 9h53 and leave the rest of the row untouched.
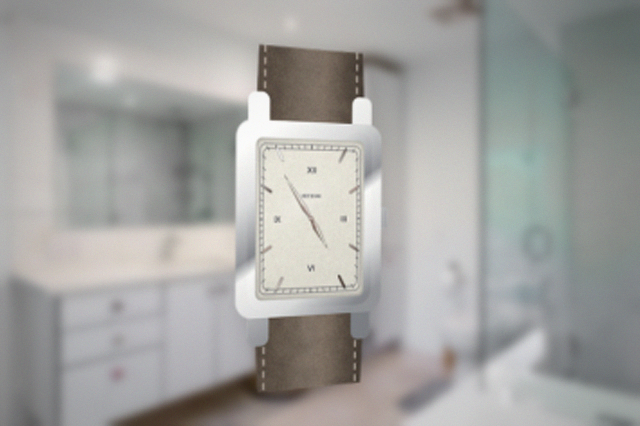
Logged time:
4h54
